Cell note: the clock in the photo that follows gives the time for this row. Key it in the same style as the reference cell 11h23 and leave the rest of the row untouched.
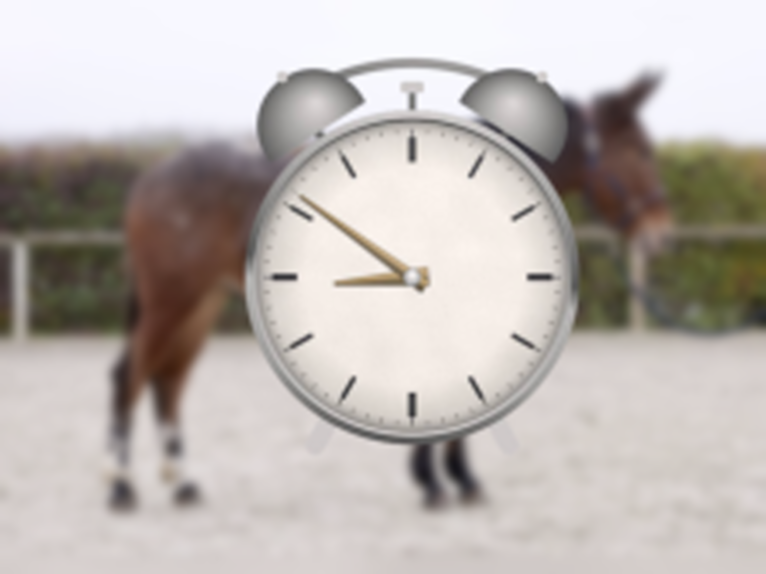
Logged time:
8h51
